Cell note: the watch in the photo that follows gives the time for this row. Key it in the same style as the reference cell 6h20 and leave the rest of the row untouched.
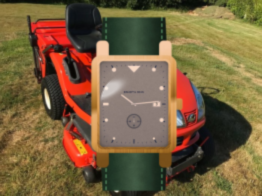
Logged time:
10h14
